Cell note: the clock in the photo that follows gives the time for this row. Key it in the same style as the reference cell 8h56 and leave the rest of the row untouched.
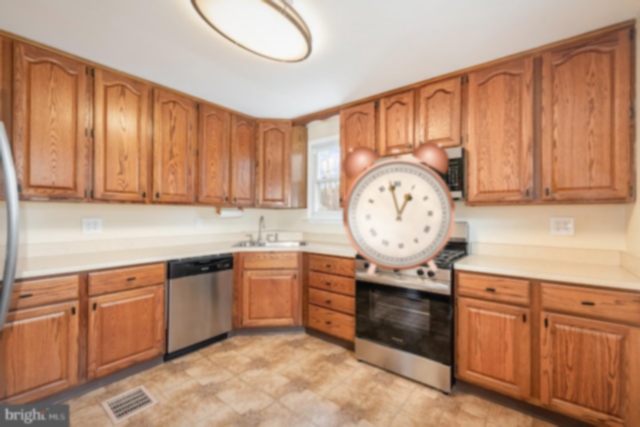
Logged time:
12h58
